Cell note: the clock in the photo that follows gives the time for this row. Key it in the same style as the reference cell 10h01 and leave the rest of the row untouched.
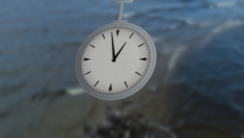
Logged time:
12h58
